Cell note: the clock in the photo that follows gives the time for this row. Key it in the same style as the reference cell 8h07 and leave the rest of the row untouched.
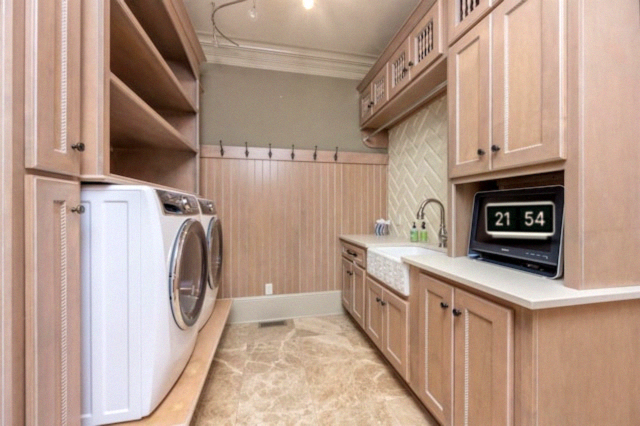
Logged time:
21h54
